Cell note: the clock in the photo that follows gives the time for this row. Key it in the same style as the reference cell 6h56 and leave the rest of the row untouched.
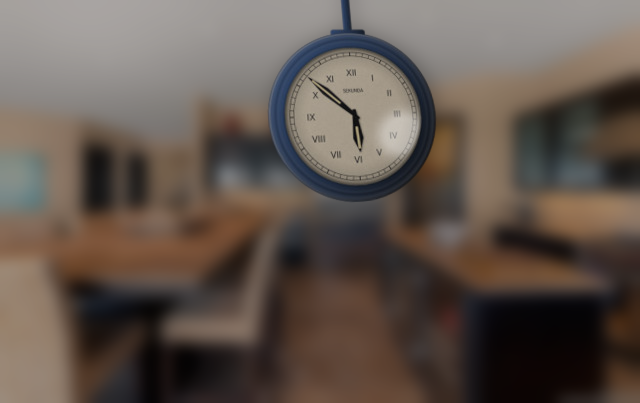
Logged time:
5h52
